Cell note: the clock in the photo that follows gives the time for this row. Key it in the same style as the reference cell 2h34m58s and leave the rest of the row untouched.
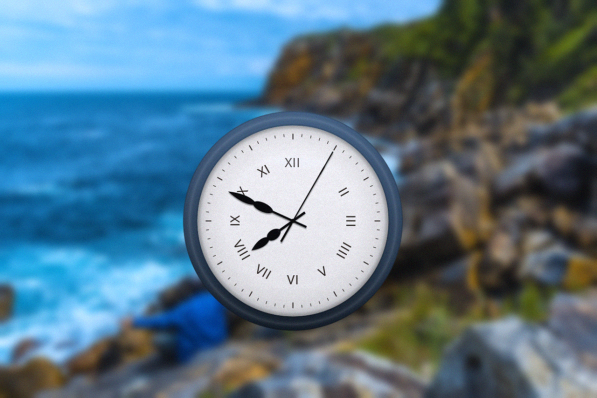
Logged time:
7h49m05s
